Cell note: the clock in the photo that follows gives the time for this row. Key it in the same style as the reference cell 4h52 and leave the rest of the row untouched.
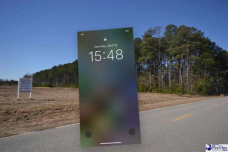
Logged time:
15h48
